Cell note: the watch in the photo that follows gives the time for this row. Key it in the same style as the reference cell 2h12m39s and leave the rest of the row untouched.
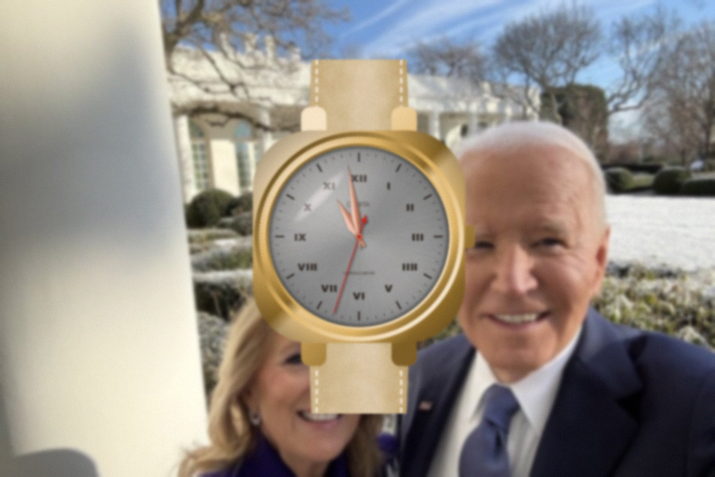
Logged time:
10h58m33s
